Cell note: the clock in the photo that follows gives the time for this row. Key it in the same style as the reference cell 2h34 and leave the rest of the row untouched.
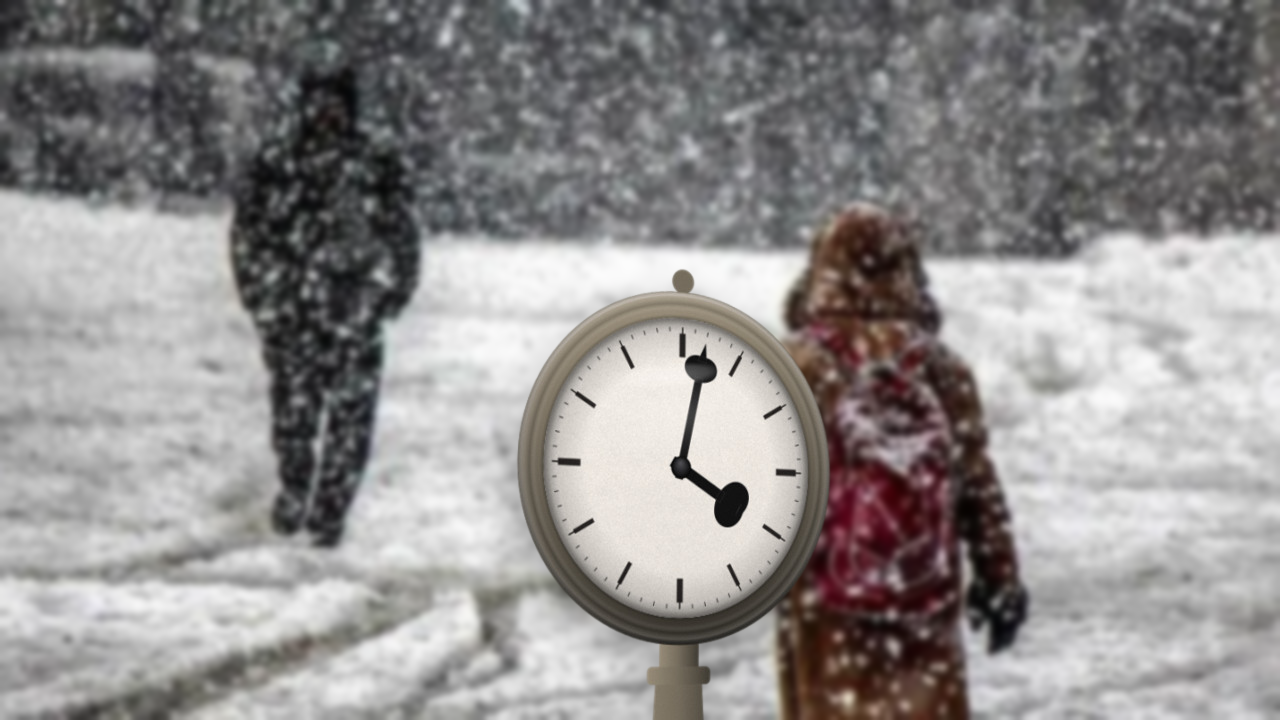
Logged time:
4h02
